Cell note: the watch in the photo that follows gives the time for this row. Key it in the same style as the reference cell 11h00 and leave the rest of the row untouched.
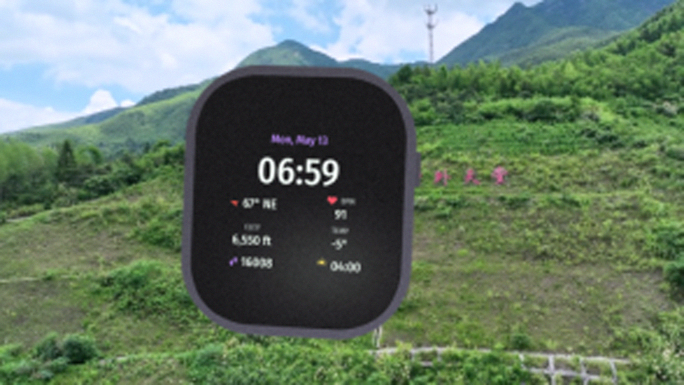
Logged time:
6h59
